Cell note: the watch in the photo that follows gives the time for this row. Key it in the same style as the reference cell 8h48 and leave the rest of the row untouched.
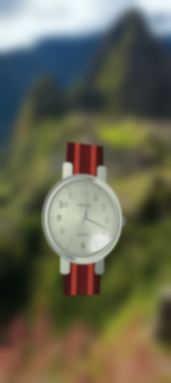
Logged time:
12h18
